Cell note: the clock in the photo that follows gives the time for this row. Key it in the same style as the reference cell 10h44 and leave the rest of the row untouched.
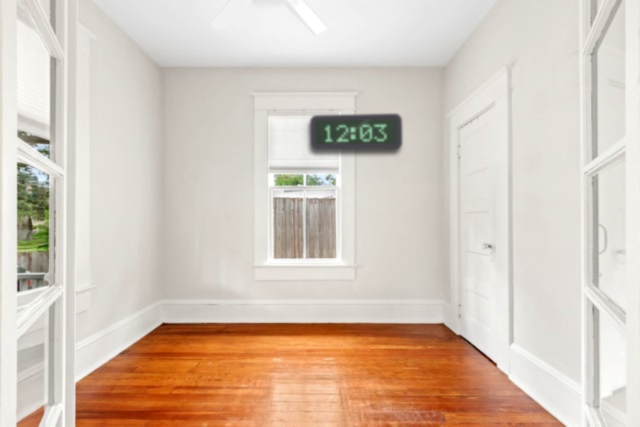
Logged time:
12h03
